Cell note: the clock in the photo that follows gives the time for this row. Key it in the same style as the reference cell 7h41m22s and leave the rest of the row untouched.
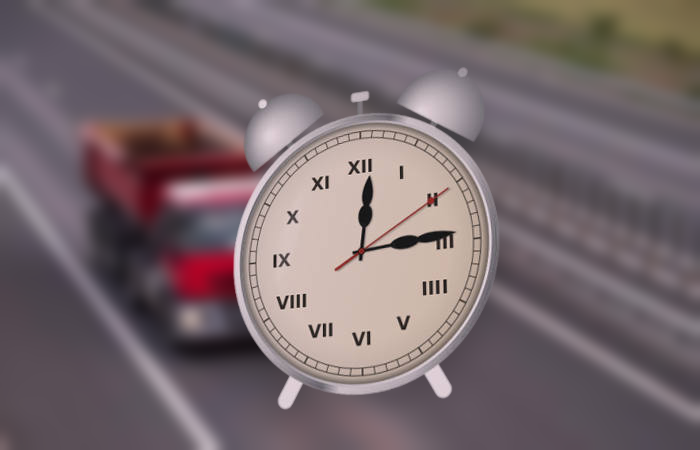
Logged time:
12h14m10s
